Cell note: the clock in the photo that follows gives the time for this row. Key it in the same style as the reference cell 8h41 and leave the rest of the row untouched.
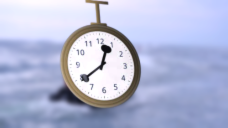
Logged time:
12h39
